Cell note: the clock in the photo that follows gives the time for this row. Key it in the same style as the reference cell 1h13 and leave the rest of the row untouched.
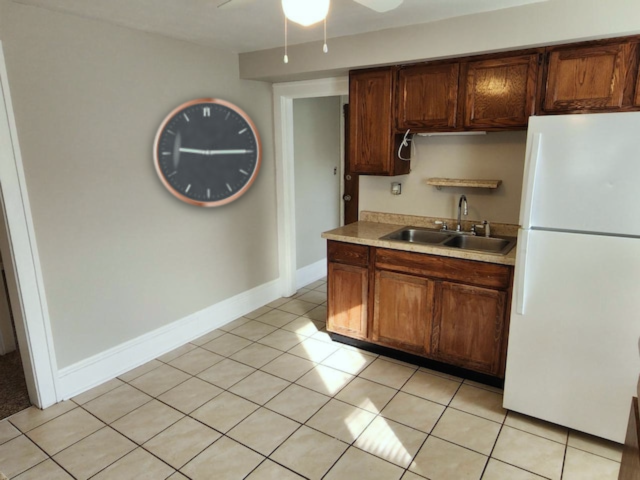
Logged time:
9h15
